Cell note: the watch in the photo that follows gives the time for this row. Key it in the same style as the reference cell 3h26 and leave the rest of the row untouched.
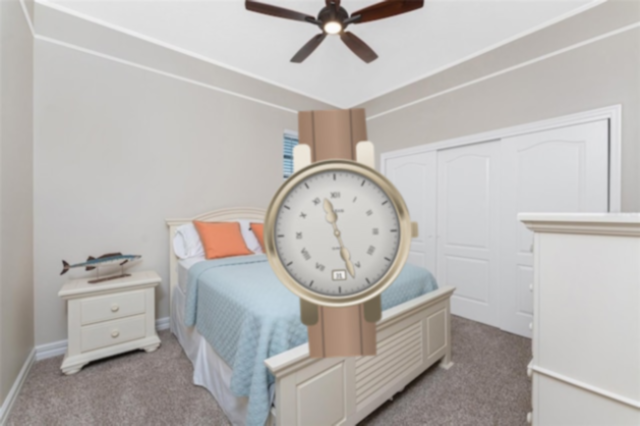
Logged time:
11h27
